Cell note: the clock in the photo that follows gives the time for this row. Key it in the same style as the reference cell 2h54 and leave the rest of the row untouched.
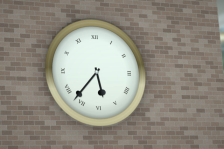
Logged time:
5h37
